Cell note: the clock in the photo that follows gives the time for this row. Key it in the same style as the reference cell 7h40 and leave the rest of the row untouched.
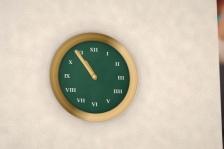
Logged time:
10h54
